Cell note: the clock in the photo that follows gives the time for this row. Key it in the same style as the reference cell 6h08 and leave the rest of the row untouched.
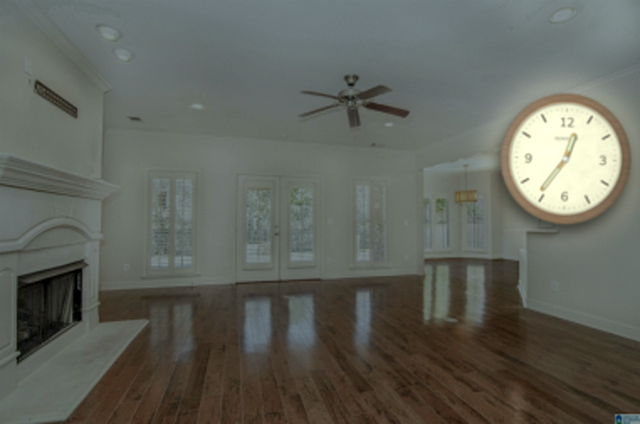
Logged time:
12h36
